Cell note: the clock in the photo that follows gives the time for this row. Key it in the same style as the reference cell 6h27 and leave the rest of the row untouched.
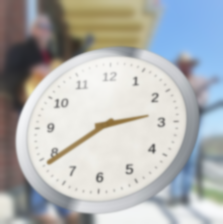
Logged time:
2h39
